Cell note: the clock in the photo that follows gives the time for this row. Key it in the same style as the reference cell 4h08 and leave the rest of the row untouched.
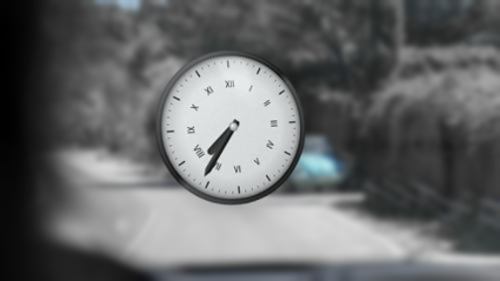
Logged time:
7h36
